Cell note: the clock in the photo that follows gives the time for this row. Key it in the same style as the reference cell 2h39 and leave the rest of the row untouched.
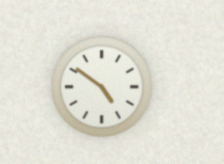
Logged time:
4h51
